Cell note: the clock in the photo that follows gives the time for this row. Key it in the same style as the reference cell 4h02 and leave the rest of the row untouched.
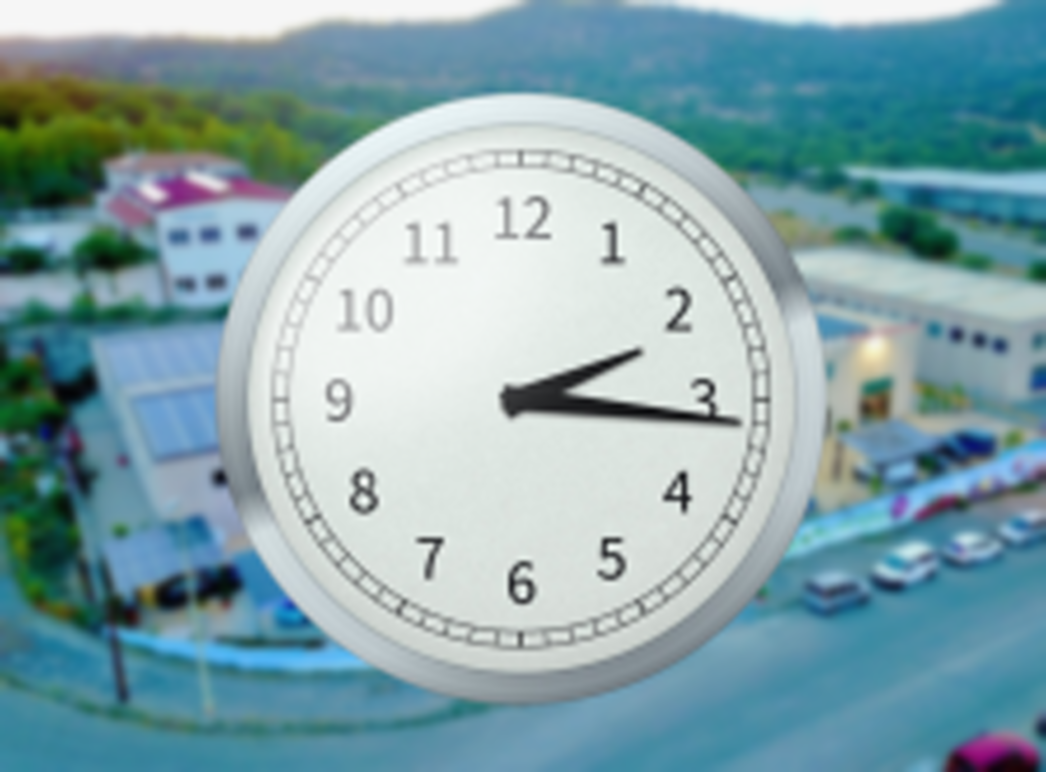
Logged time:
2h16
